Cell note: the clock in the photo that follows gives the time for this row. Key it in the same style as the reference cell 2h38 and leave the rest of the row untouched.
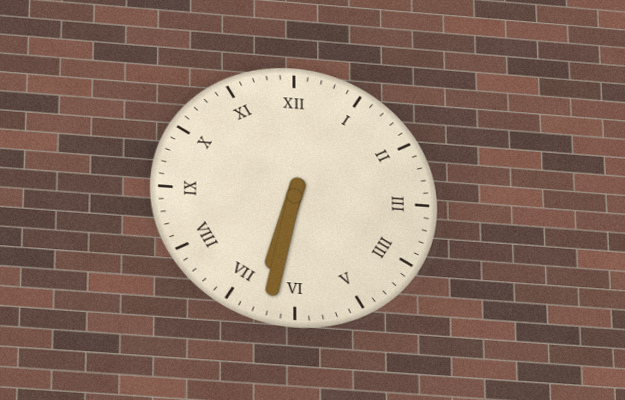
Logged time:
6h32
